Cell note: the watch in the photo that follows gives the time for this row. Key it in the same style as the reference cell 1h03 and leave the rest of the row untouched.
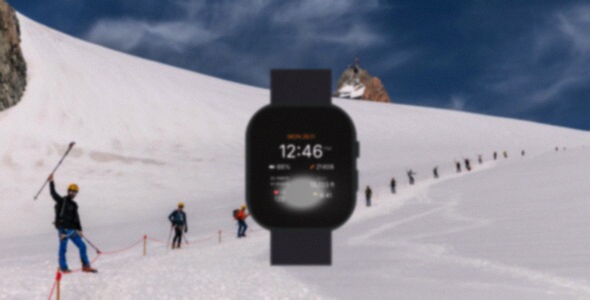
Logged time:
12h46
